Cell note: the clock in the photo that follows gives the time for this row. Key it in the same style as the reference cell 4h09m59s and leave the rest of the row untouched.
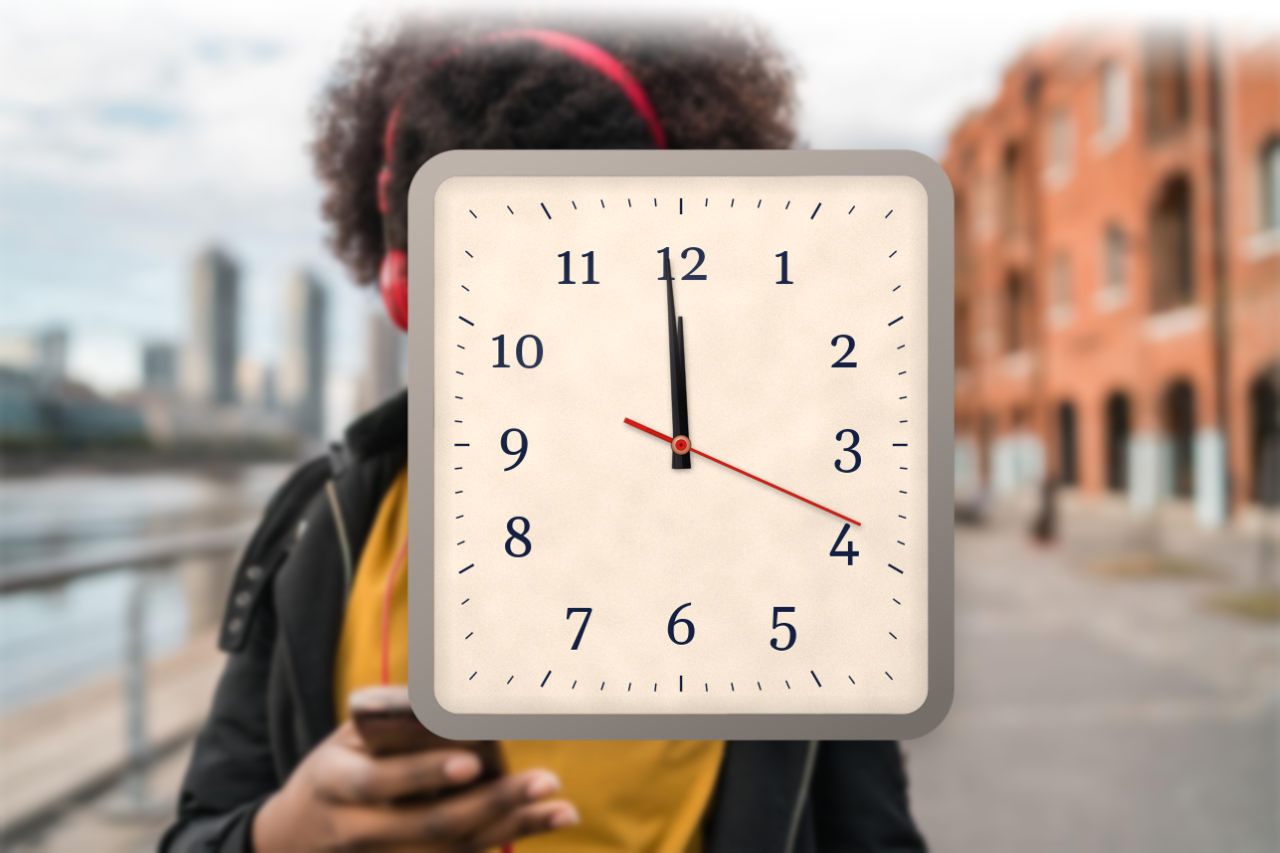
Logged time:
11h59m19s
